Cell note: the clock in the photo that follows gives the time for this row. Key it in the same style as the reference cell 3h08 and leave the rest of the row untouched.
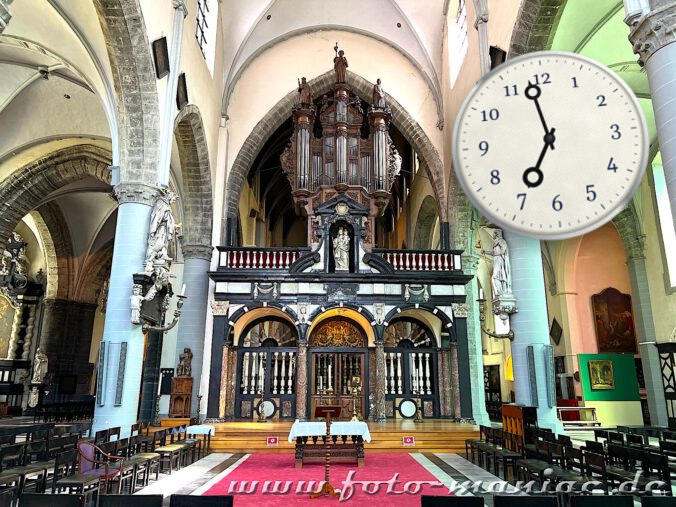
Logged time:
6h58
